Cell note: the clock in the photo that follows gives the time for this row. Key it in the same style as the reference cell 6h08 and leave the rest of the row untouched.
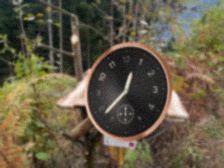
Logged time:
12h38
